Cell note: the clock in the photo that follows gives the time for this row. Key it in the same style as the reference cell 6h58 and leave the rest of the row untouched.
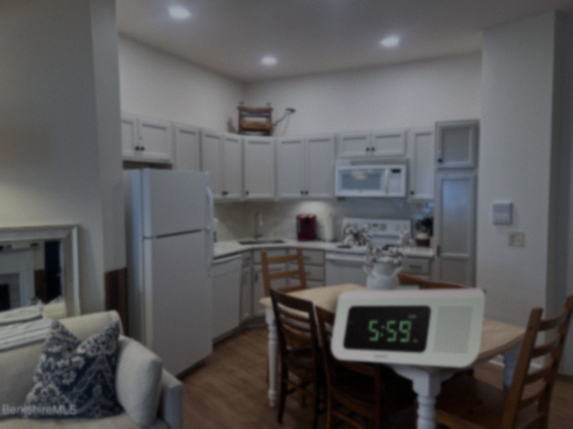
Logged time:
5h59
